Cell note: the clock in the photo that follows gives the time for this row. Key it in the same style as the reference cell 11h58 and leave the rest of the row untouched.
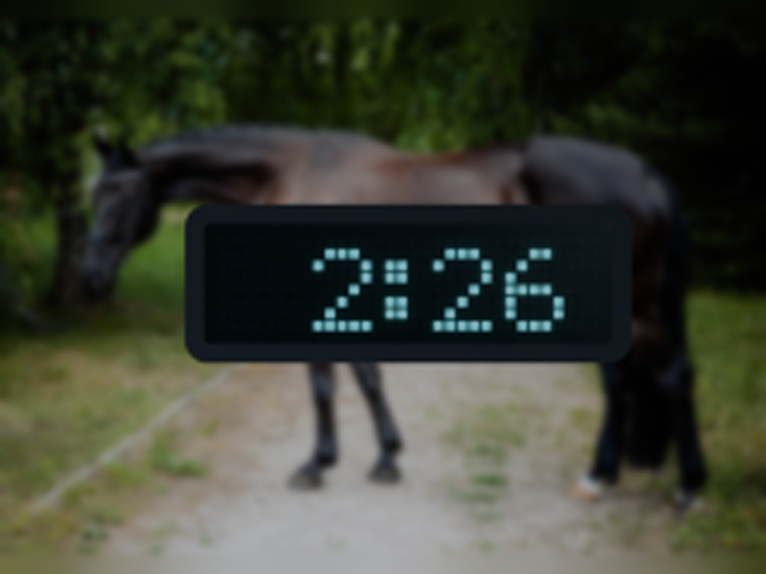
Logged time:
2h26
